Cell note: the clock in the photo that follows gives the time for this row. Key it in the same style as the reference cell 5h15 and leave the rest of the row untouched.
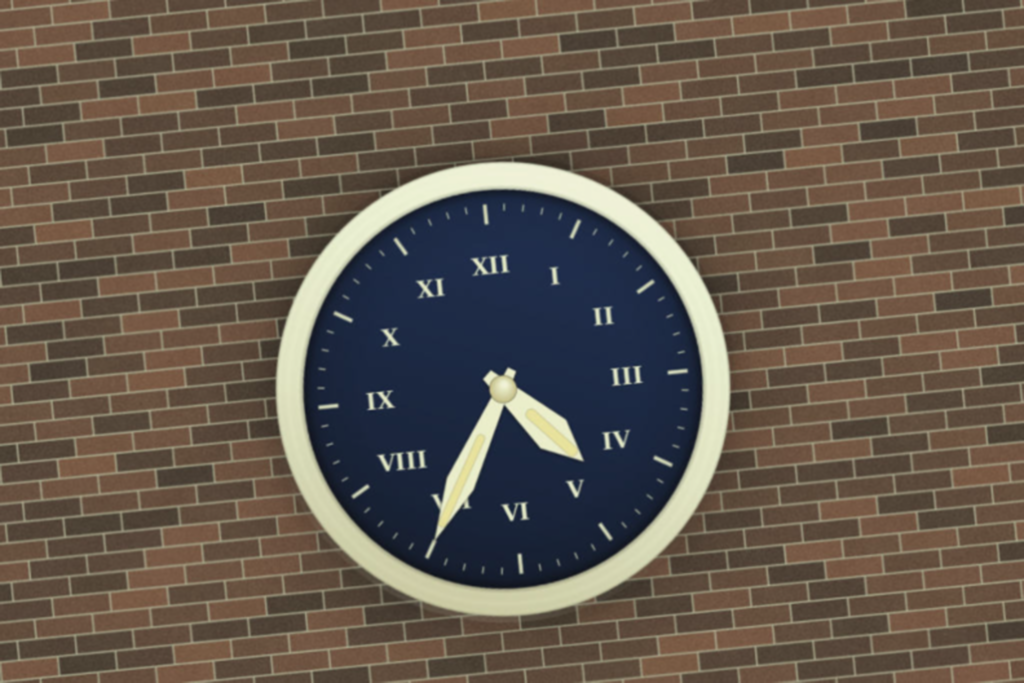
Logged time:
4h35
